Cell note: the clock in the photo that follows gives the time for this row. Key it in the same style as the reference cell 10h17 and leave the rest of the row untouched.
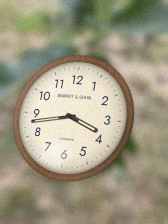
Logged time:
3h43
